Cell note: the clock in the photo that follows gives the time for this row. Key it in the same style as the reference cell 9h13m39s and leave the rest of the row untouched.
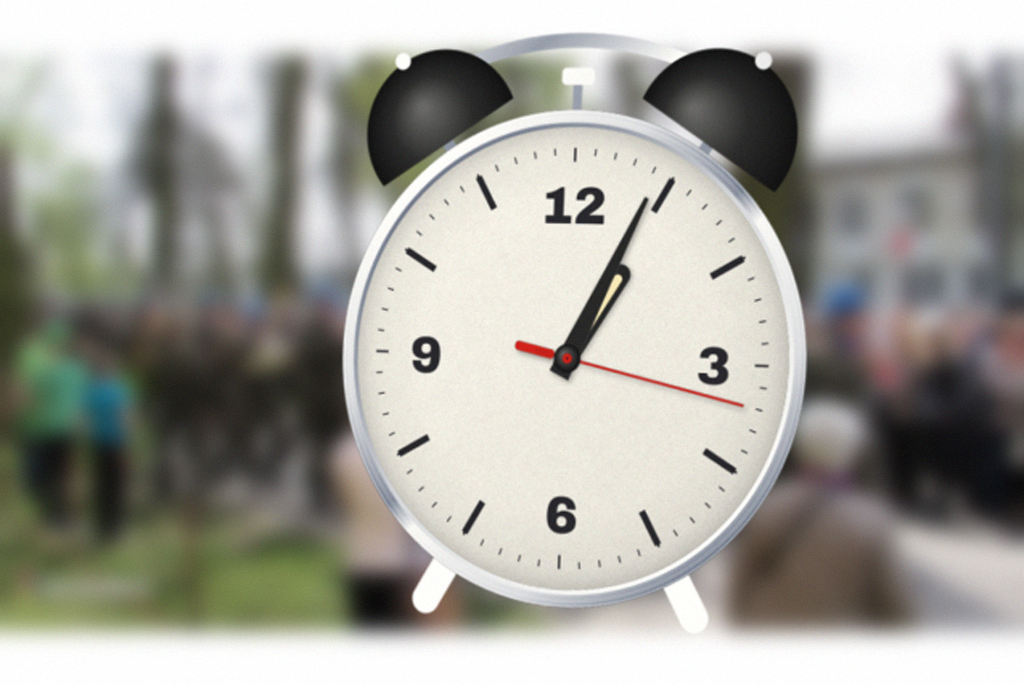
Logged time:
1h04m17s
